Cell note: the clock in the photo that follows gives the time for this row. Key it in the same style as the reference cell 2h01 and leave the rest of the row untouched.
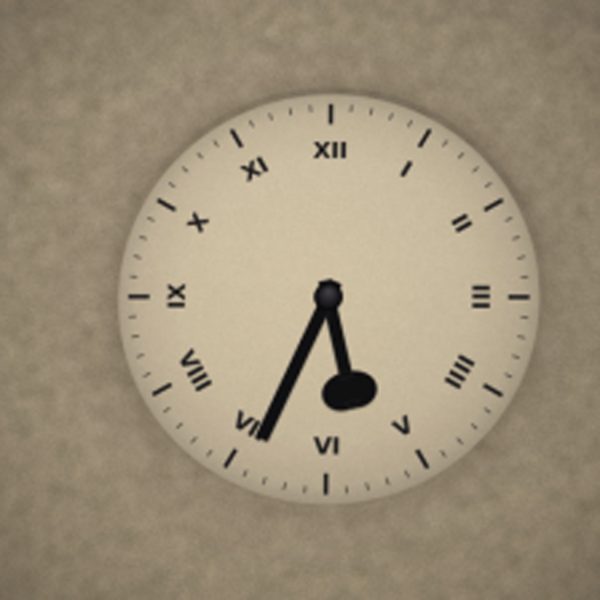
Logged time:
5h34
